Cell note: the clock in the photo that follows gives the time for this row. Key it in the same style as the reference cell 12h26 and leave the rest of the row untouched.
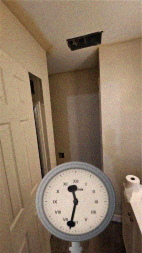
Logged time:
11h32
